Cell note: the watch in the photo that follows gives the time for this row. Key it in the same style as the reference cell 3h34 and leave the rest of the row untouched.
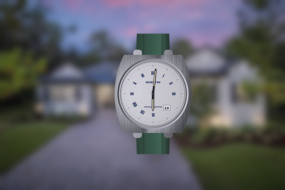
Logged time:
6h01
